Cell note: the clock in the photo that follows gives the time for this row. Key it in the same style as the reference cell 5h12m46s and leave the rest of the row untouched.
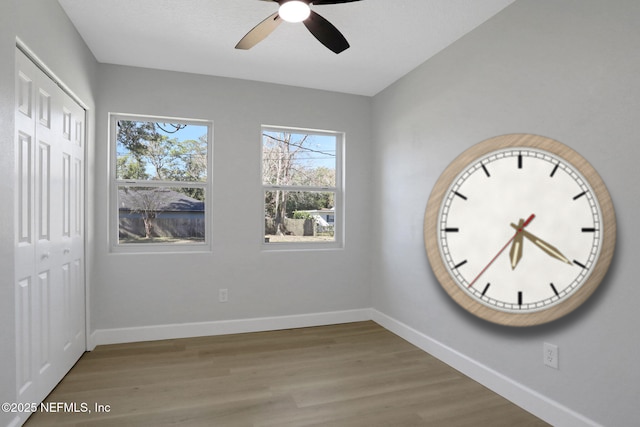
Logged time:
6h20m37s
